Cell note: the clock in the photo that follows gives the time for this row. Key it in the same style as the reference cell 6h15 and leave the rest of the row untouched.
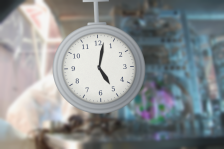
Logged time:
5h02
